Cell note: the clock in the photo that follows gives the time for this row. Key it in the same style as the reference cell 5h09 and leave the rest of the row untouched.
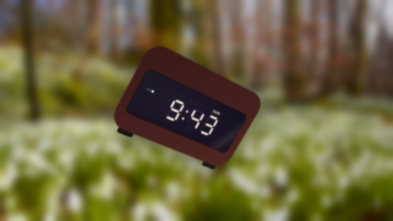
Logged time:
9h43
